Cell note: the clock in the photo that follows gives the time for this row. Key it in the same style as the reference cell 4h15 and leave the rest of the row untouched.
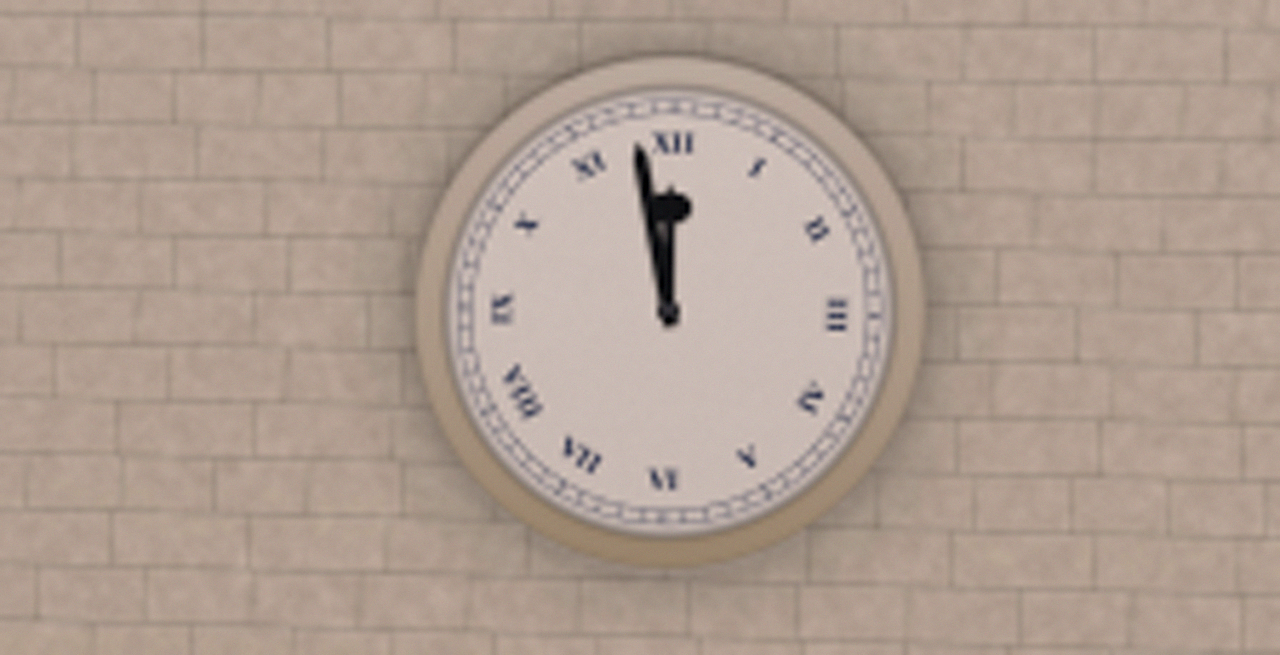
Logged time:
11h58
